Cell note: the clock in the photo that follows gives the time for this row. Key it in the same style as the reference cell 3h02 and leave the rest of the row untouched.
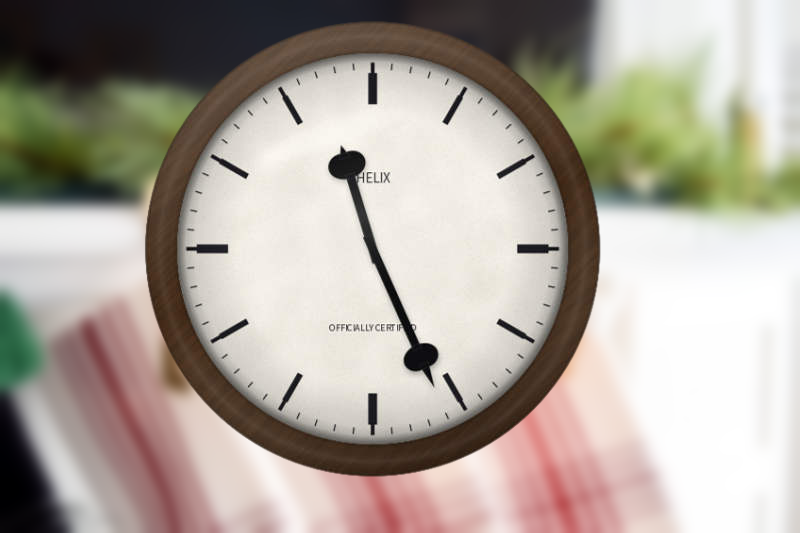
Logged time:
11h26
